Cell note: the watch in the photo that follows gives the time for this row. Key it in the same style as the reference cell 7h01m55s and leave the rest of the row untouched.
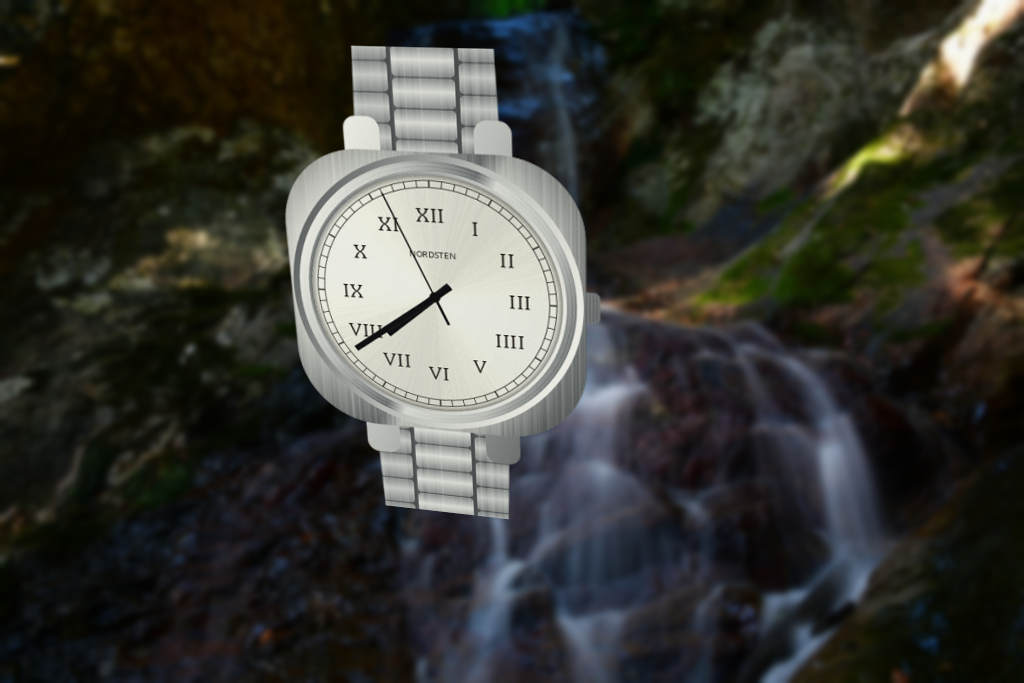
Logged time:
7h38m56s
